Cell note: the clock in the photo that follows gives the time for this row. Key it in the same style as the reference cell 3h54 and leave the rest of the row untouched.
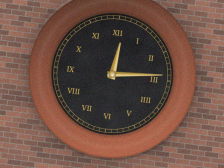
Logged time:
12h14
